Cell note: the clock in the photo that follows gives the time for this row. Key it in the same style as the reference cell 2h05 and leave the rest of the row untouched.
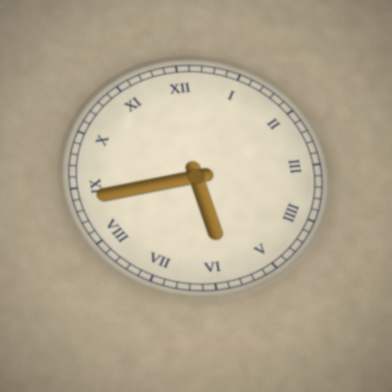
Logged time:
5h44
